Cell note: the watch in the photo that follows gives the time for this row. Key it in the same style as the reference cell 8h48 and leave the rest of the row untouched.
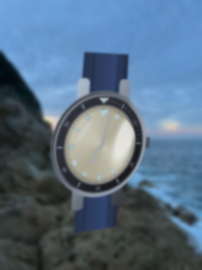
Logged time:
7h02
